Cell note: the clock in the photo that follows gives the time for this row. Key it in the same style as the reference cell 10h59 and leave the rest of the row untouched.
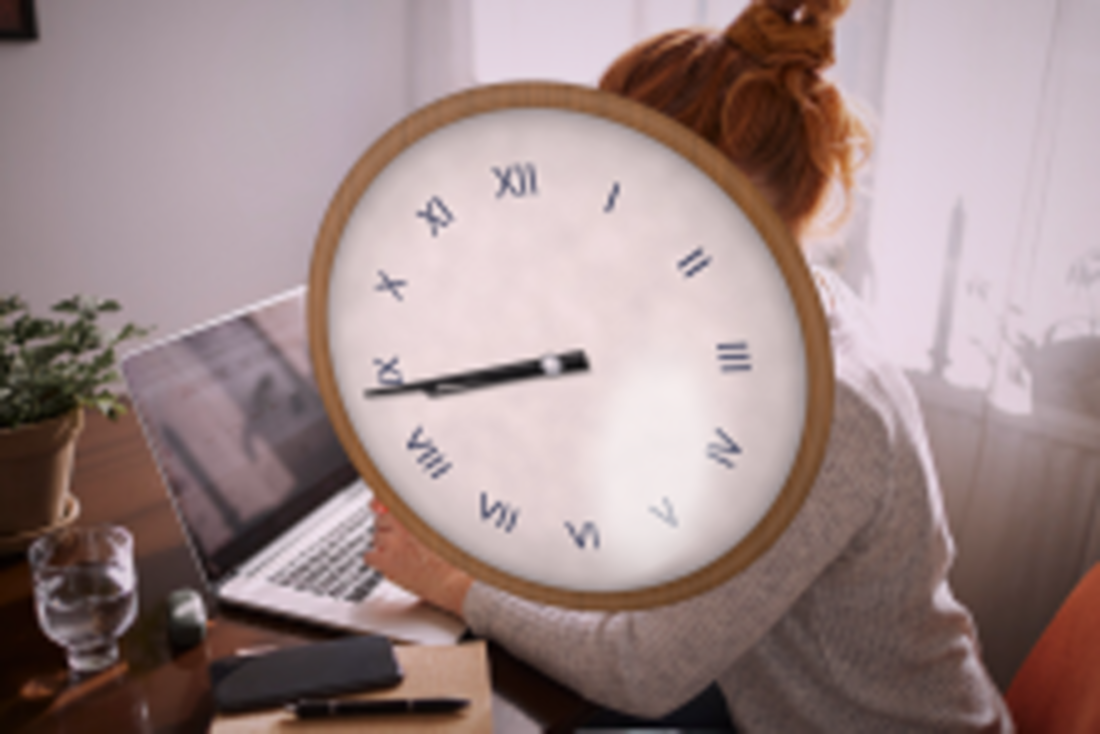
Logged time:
8h44
